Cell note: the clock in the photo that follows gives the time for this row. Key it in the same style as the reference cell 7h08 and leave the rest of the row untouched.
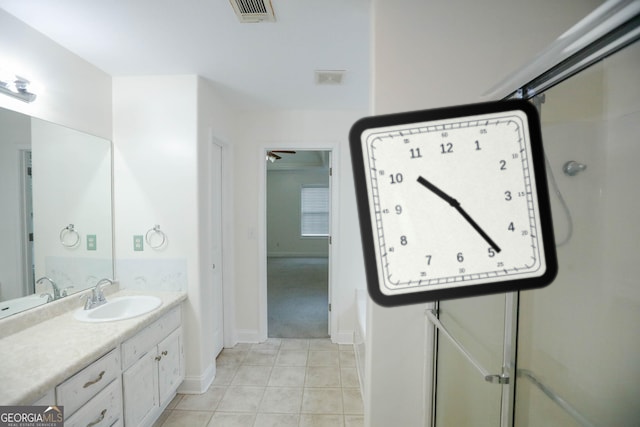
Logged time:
10h24
